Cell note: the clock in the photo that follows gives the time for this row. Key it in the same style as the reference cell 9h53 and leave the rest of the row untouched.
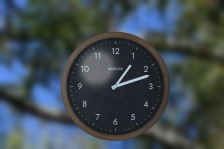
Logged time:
1h12
